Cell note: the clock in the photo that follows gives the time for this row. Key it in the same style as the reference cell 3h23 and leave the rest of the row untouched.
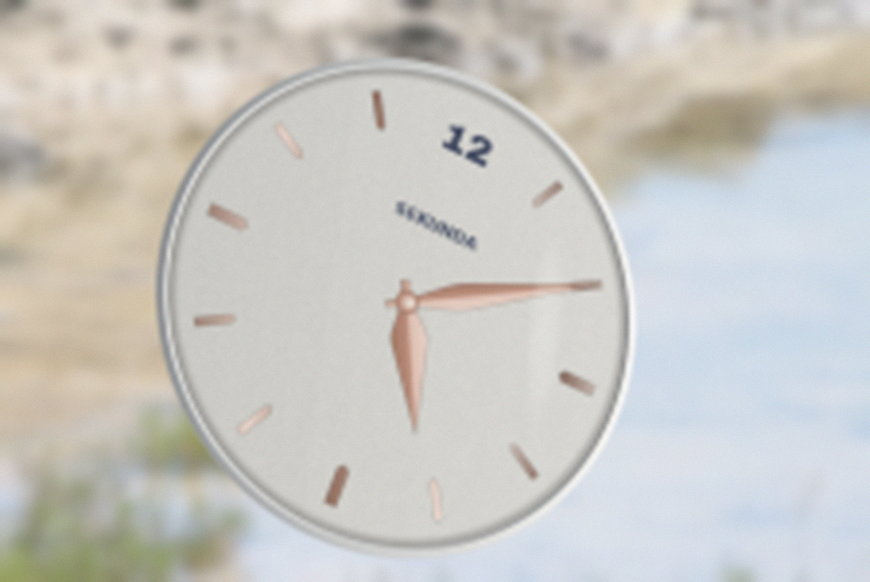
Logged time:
5h10
